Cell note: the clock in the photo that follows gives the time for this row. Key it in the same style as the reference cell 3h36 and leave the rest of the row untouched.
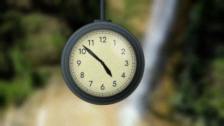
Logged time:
4h52
